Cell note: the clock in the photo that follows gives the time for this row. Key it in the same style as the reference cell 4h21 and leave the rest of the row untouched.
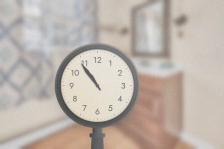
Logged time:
10h54
